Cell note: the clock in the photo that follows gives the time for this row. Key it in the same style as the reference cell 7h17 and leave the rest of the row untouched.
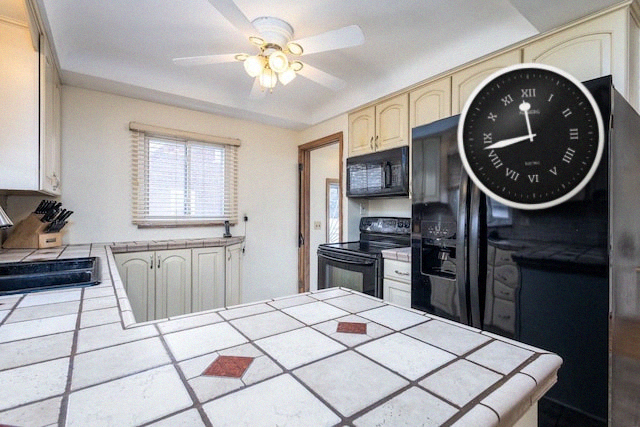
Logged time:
11h43
